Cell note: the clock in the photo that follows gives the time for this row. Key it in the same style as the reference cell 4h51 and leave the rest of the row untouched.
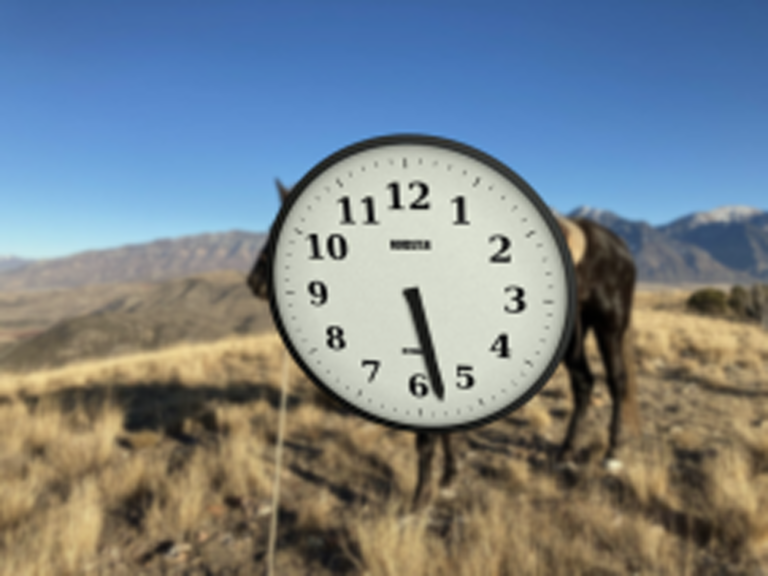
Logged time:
5h28
